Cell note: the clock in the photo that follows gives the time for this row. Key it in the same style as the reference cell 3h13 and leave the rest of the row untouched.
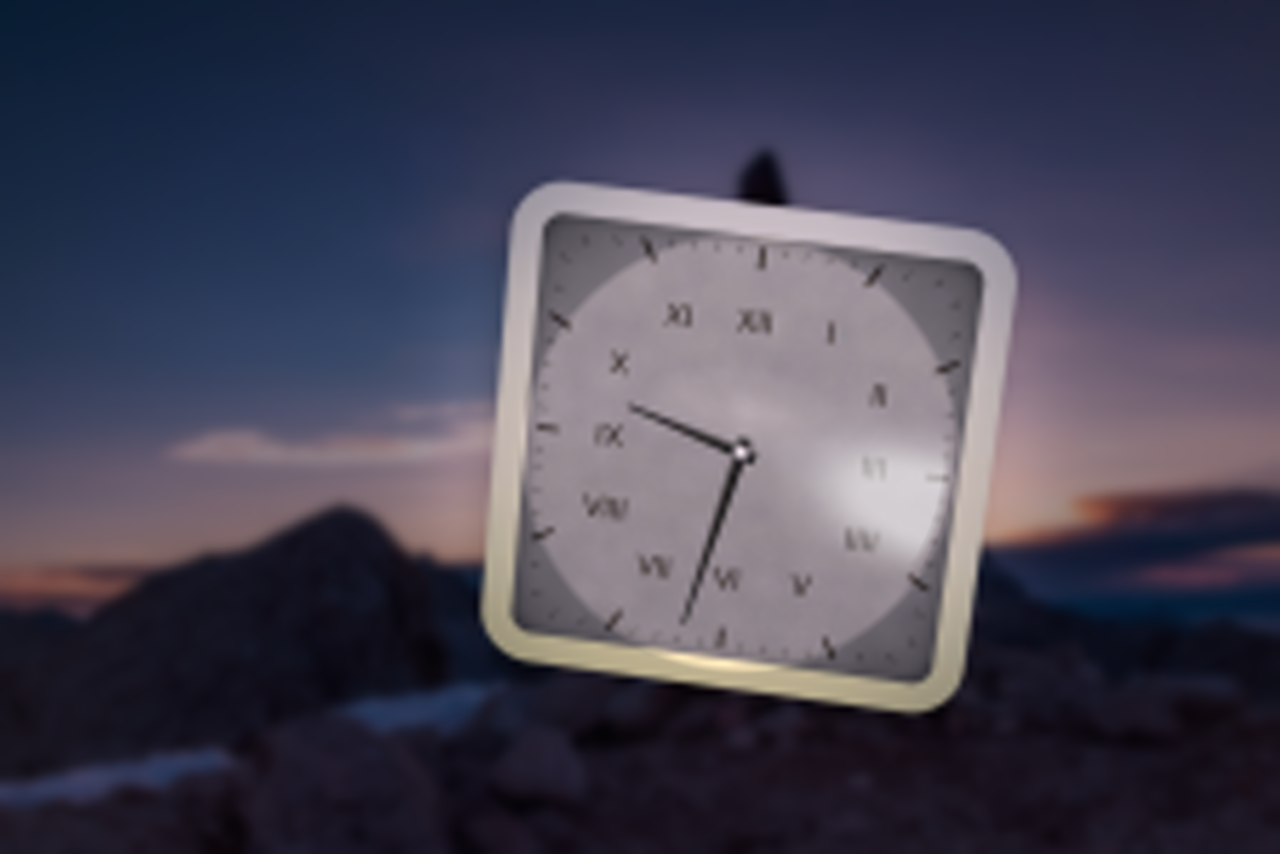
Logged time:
9h32
